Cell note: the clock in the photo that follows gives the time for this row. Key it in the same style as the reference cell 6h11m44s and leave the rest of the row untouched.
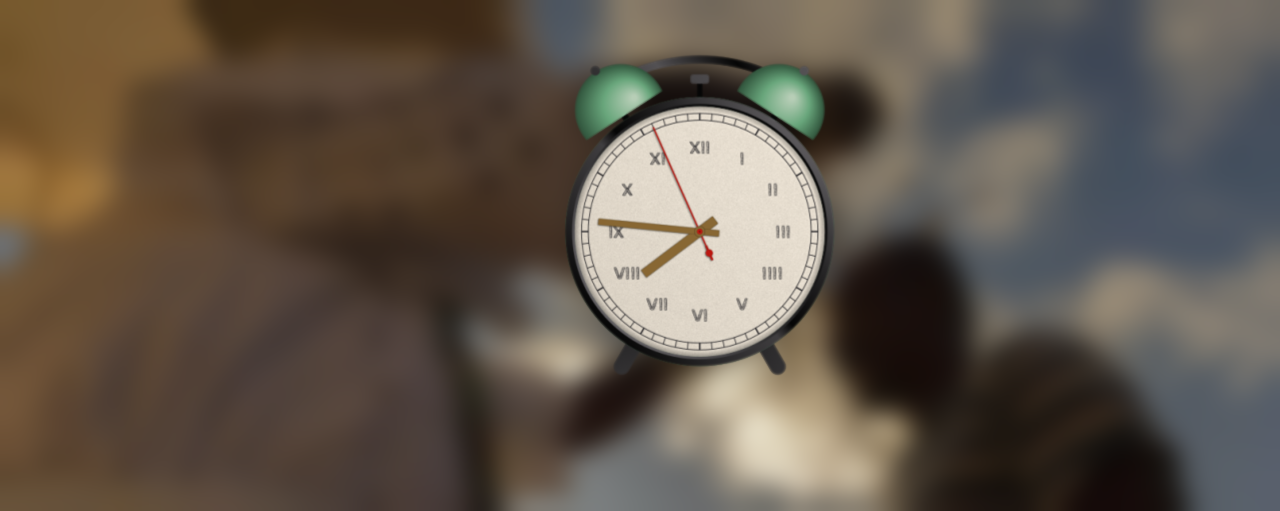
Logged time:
7h45m56s
